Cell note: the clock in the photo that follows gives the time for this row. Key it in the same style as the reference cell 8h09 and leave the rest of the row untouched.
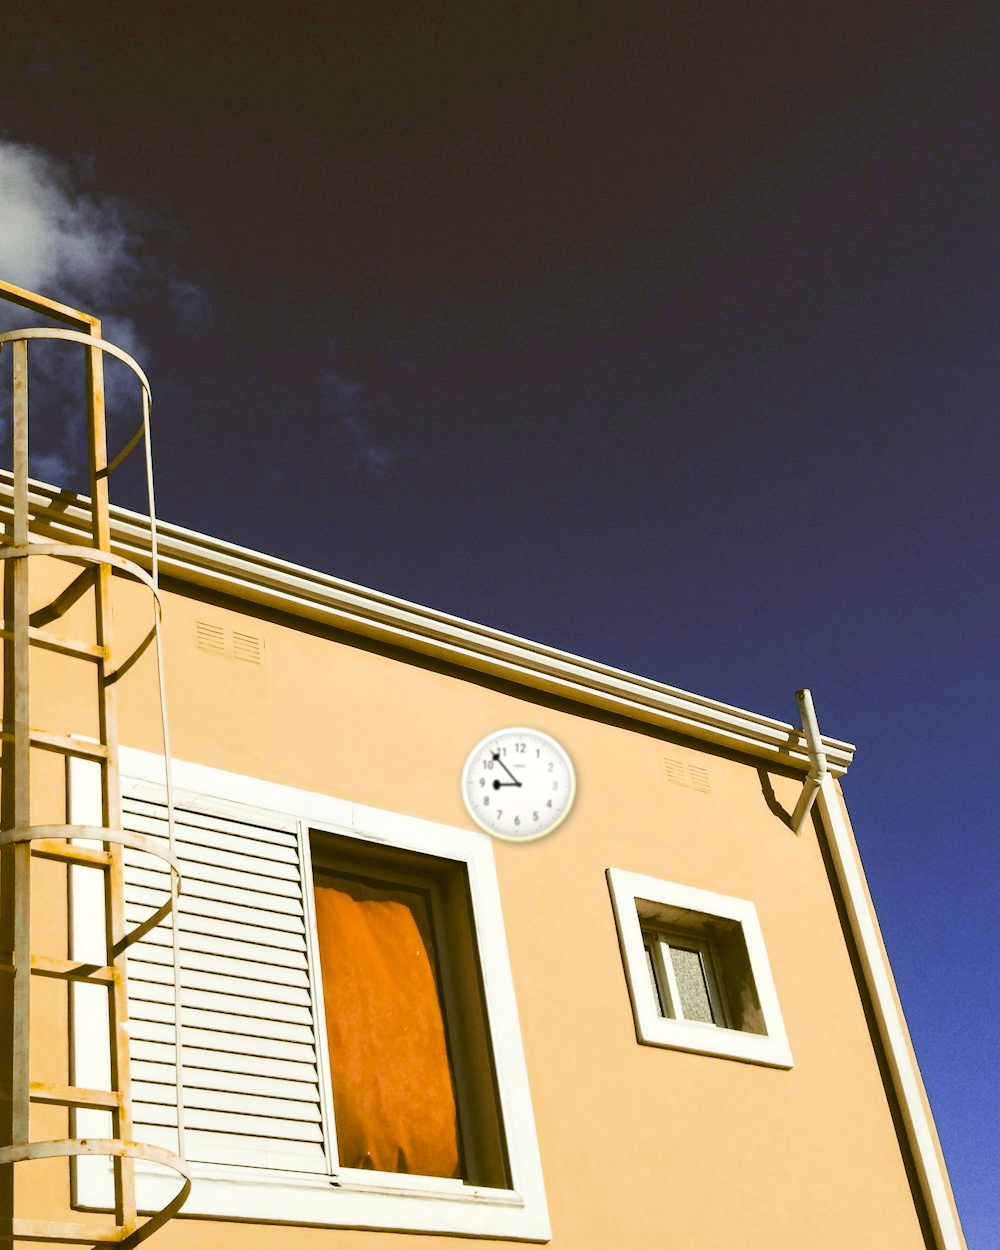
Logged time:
8h53
